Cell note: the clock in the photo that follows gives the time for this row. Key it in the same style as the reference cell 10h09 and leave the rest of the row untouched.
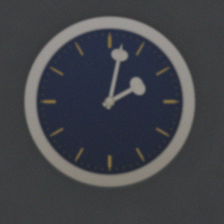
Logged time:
2h02
